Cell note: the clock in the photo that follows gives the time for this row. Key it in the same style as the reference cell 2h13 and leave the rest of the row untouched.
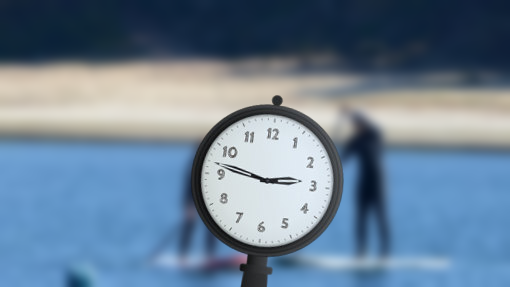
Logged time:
2h47
